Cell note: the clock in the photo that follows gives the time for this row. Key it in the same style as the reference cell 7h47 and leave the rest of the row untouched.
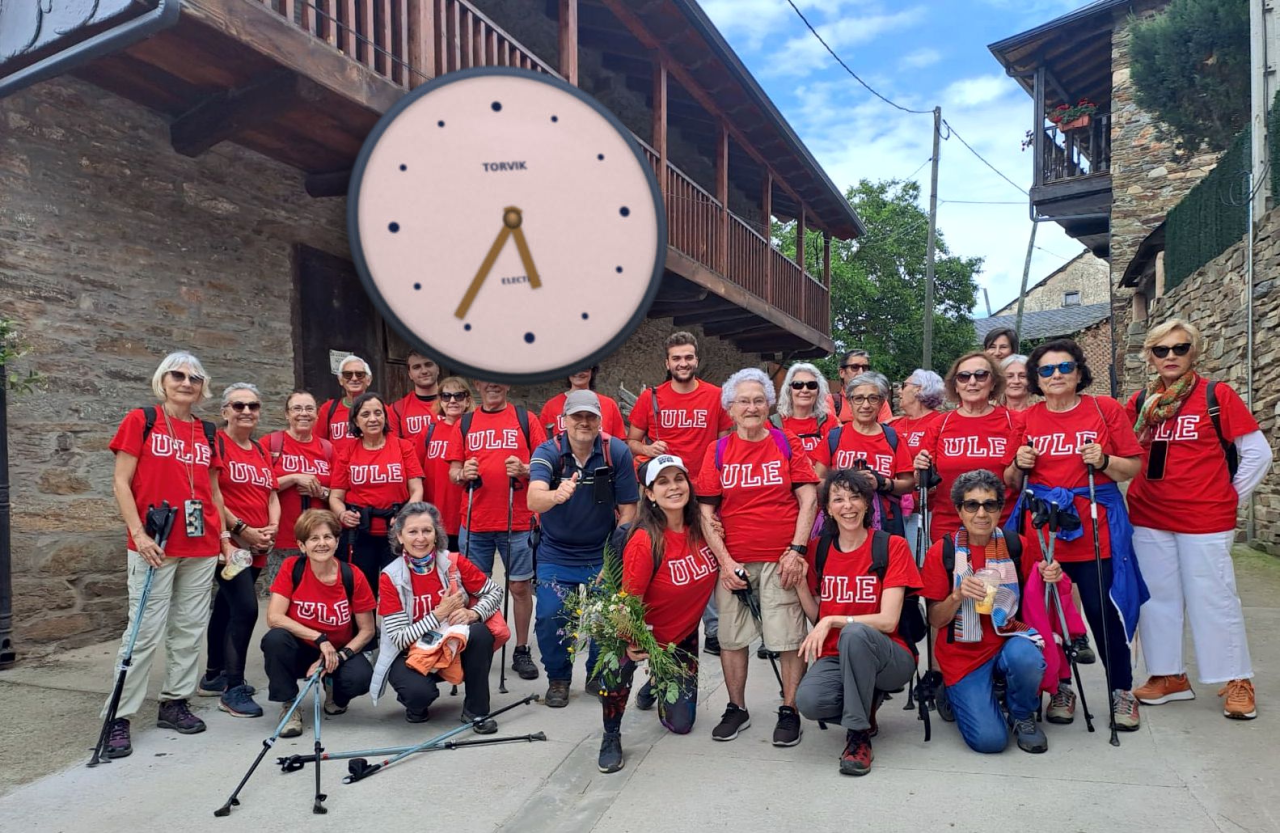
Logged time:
5h36
